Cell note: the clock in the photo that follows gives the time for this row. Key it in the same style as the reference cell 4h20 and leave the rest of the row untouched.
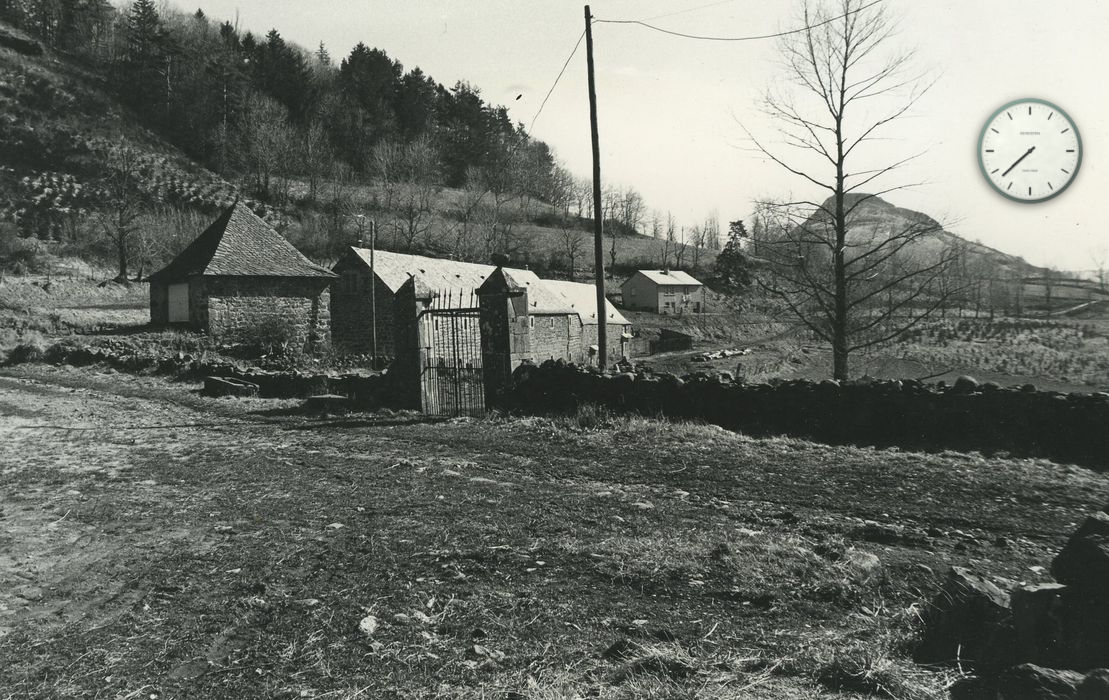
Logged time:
7h38
